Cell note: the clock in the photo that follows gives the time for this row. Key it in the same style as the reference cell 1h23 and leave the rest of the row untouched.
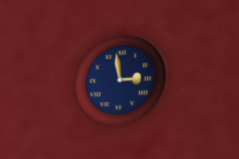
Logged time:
2h58
